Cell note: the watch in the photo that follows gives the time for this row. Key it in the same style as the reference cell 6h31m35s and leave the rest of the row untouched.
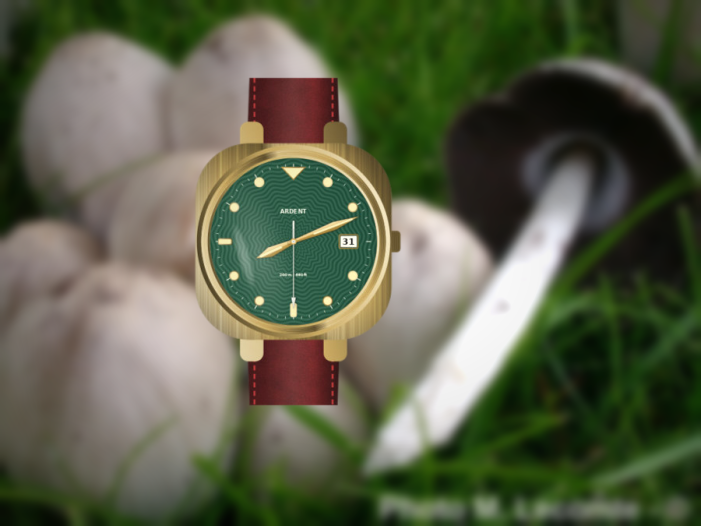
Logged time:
8h11m30s
